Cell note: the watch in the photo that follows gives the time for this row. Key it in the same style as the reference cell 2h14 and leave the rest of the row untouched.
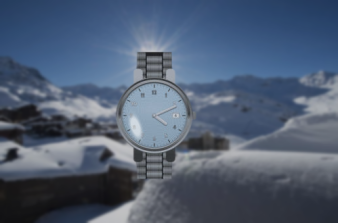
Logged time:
4h11
